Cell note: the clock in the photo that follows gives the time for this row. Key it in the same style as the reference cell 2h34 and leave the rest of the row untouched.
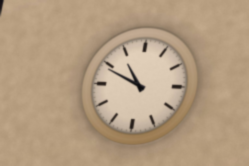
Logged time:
10h49
